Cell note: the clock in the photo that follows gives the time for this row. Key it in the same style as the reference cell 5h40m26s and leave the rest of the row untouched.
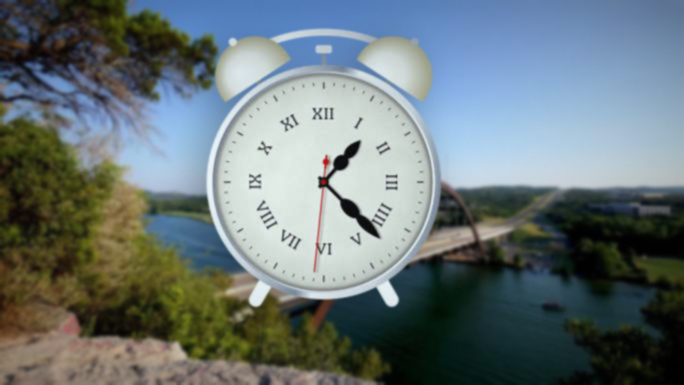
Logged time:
1h22m31s
